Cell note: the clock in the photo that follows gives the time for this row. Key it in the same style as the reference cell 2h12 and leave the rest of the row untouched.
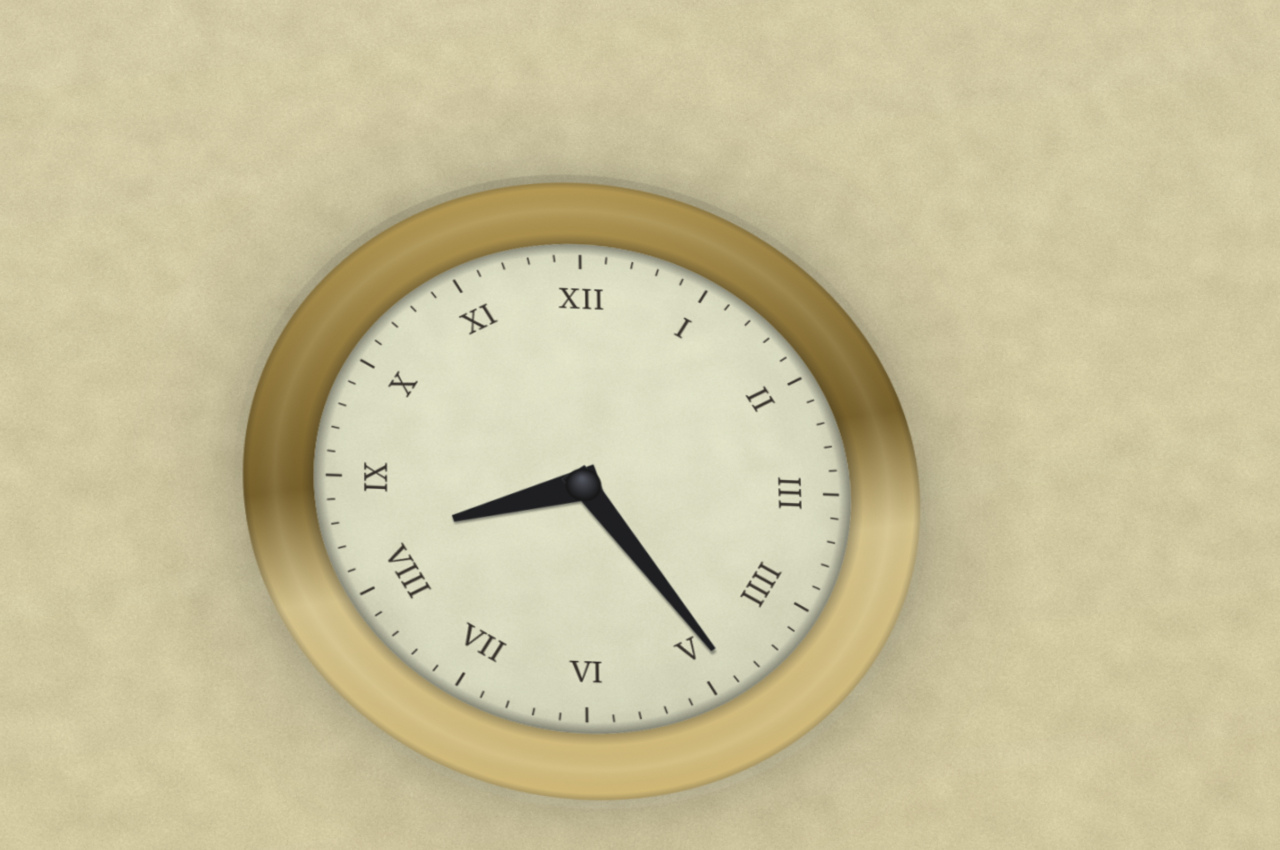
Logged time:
8h24
